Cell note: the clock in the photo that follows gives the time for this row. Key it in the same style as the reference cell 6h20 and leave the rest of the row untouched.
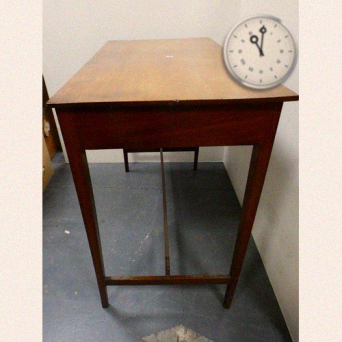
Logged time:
11h01
